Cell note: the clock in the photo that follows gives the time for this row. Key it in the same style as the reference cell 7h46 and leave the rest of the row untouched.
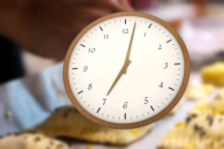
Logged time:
7h02
